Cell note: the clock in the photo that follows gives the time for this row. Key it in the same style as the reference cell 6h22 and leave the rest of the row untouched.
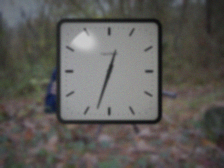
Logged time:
12h33
